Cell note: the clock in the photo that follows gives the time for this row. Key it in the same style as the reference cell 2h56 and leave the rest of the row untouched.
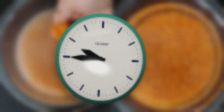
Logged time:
9h45
